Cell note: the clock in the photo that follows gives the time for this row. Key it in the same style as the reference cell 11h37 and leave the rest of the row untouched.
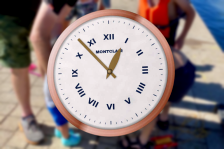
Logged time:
12h53
